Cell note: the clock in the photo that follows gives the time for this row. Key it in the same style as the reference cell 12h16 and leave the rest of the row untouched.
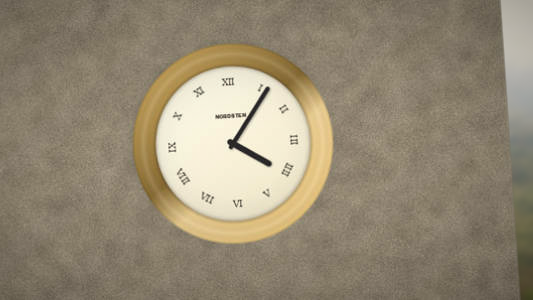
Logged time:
4h06
